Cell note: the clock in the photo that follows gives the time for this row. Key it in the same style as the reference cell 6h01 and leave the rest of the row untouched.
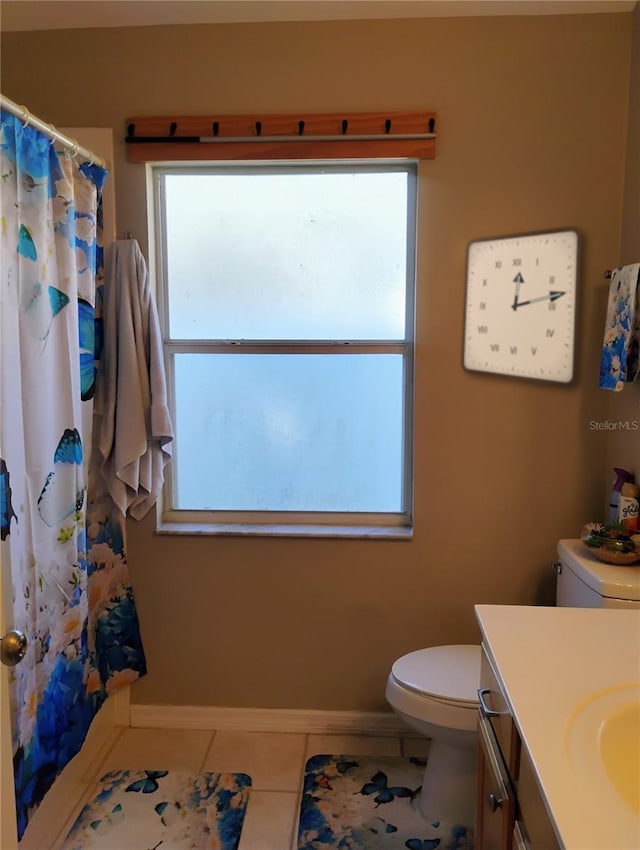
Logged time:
12h13
